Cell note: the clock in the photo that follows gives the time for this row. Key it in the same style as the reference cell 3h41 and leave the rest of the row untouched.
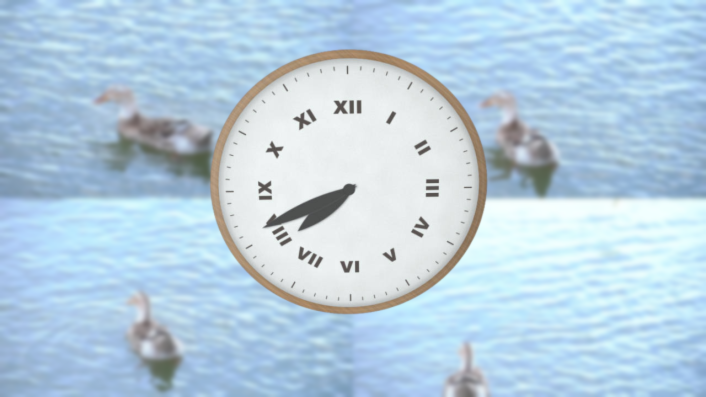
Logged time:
7h41
